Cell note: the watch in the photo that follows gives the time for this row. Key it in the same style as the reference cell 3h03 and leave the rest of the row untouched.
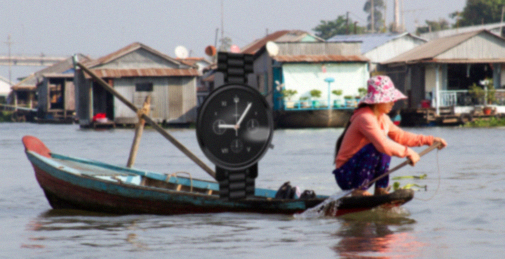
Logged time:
9h06
